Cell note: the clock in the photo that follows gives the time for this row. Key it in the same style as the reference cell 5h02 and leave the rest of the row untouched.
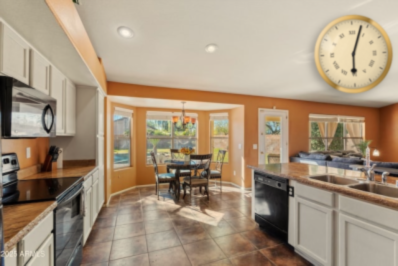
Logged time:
6h03
